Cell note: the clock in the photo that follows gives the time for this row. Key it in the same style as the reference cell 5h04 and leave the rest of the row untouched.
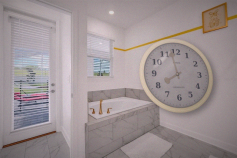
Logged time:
7h58
